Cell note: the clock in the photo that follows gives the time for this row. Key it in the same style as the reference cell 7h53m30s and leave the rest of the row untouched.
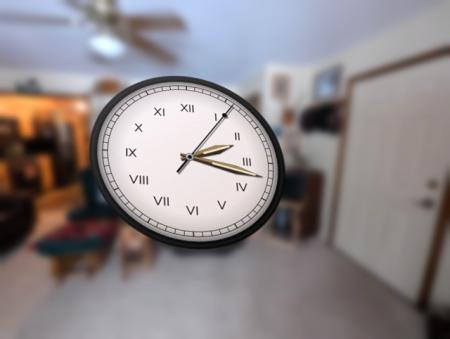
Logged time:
2h17m06s
